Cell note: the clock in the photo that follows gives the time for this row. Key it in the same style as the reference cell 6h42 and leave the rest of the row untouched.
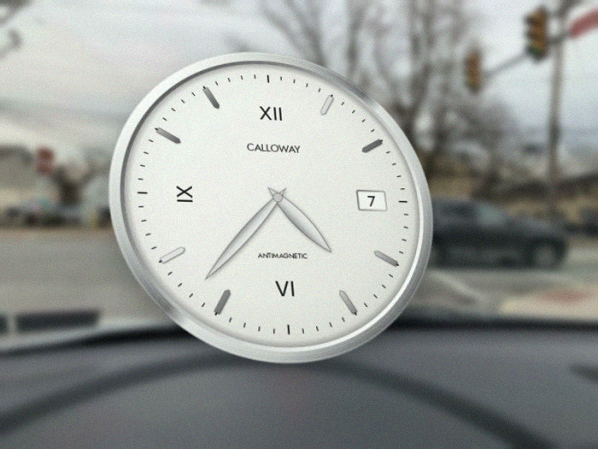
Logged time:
4h37
